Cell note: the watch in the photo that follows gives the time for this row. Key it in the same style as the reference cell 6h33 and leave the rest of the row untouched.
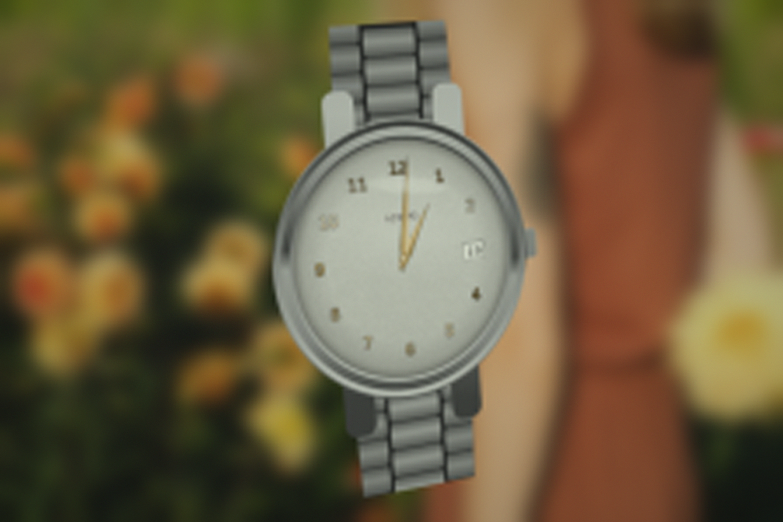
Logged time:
1h01
